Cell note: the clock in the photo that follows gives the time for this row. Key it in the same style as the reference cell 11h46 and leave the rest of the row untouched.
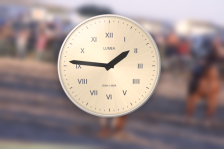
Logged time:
1h46
